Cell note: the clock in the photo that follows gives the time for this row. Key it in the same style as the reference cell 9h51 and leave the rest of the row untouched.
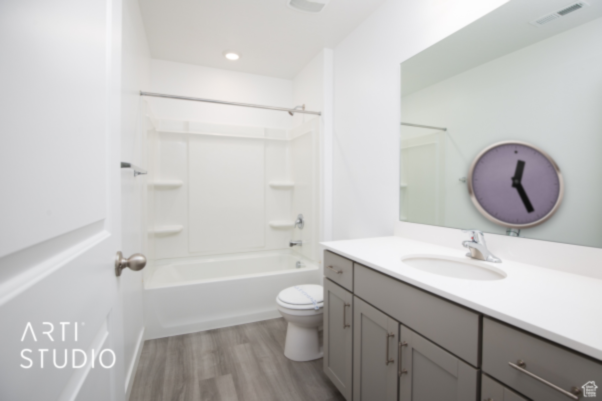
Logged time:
12h26
